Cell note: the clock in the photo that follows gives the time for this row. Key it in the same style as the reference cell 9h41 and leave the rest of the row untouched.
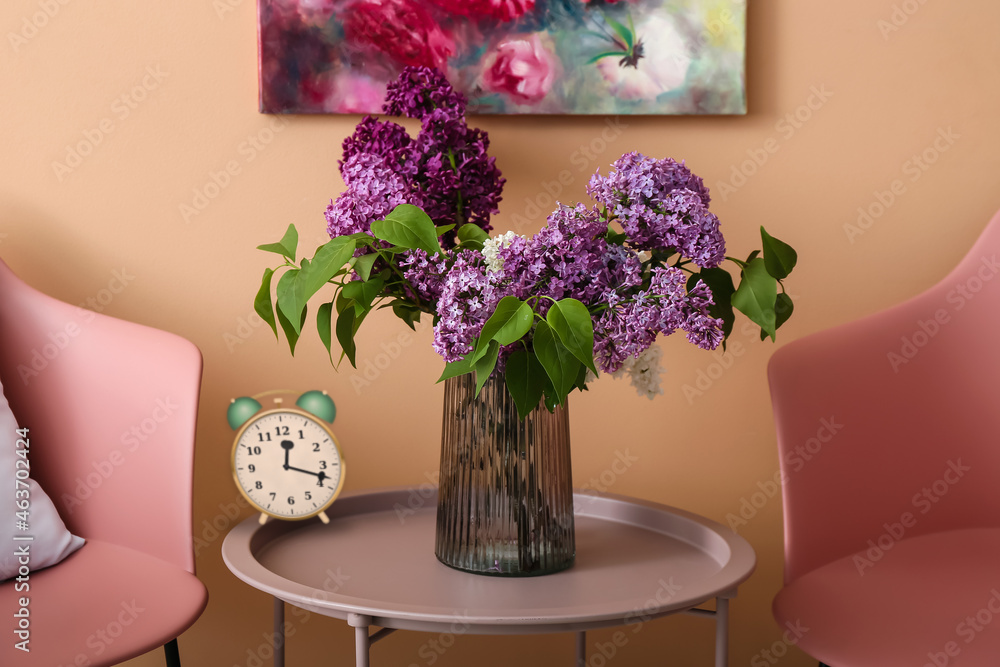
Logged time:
12h18
